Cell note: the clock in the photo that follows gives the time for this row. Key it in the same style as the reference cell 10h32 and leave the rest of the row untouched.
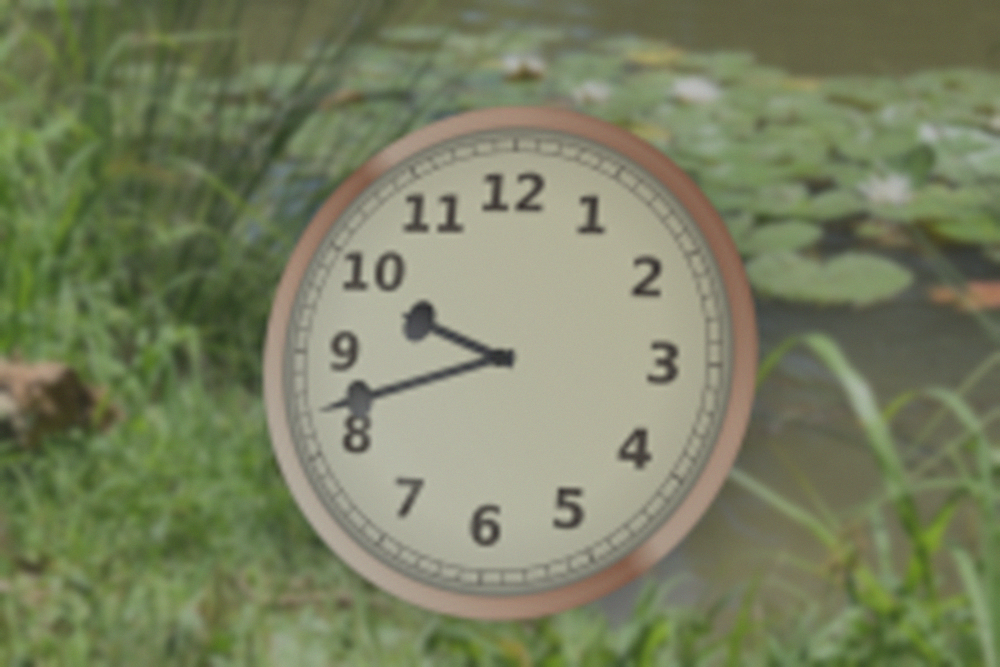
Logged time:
9h42
